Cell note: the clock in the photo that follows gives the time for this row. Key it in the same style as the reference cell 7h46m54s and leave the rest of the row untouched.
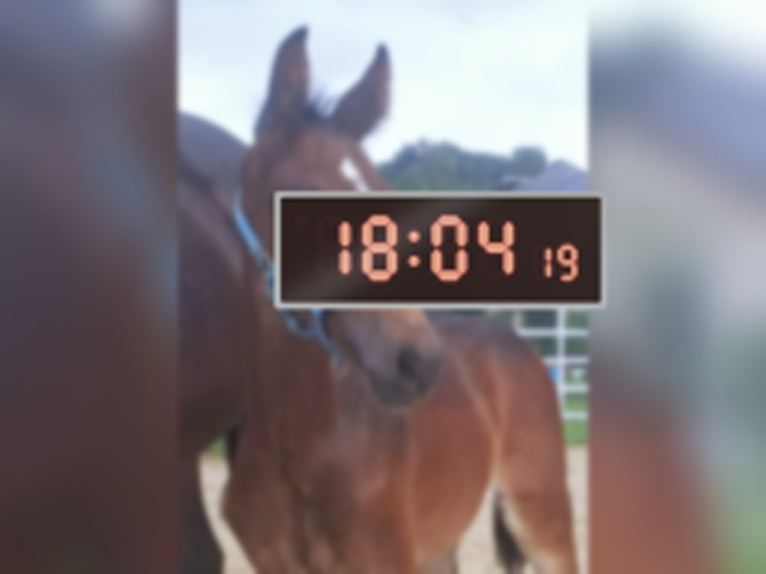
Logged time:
18h04m19s
